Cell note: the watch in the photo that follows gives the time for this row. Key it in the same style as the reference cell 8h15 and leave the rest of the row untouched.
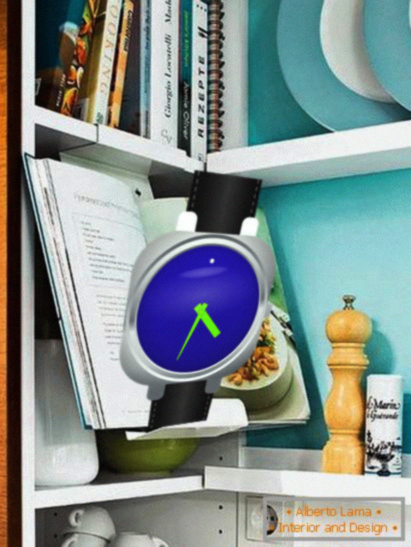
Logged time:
4h33
